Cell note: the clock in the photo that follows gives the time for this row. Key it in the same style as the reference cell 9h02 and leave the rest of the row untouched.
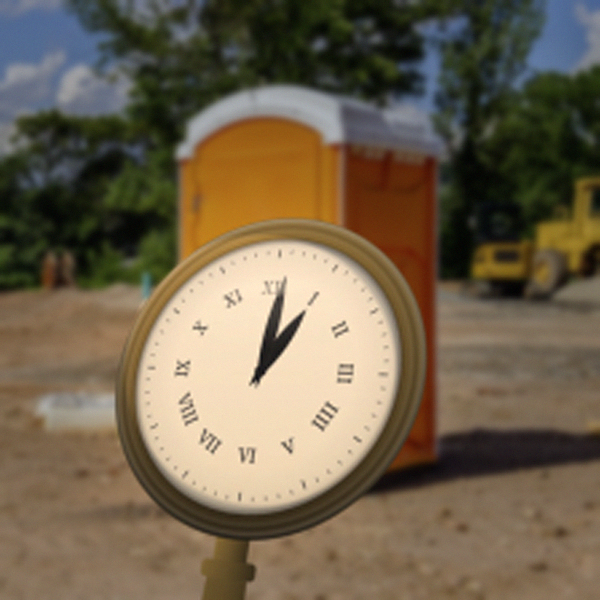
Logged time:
1h01
